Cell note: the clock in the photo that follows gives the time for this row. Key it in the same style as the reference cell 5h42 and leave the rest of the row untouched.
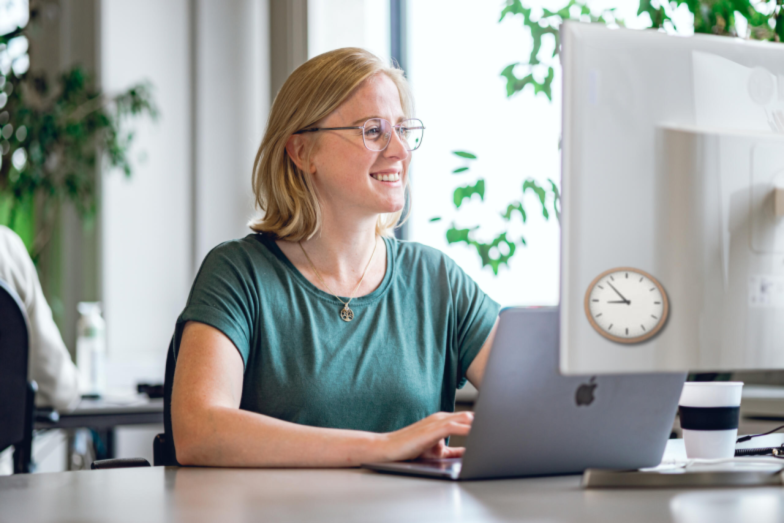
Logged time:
8h53
